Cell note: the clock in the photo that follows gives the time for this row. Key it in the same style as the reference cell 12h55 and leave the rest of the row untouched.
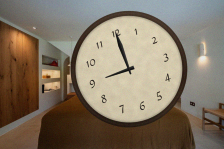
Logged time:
9h00
